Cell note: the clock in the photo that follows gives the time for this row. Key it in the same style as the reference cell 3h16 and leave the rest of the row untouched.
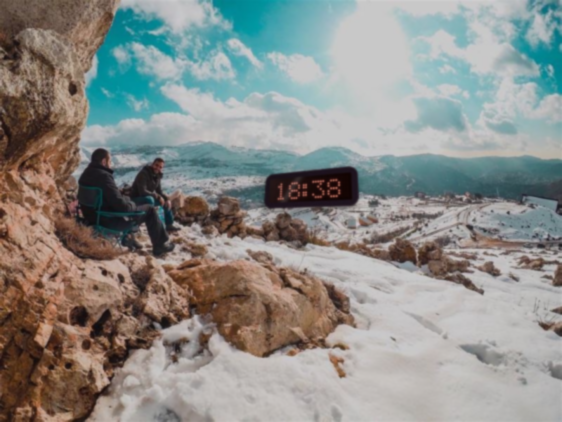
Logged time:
18h38
